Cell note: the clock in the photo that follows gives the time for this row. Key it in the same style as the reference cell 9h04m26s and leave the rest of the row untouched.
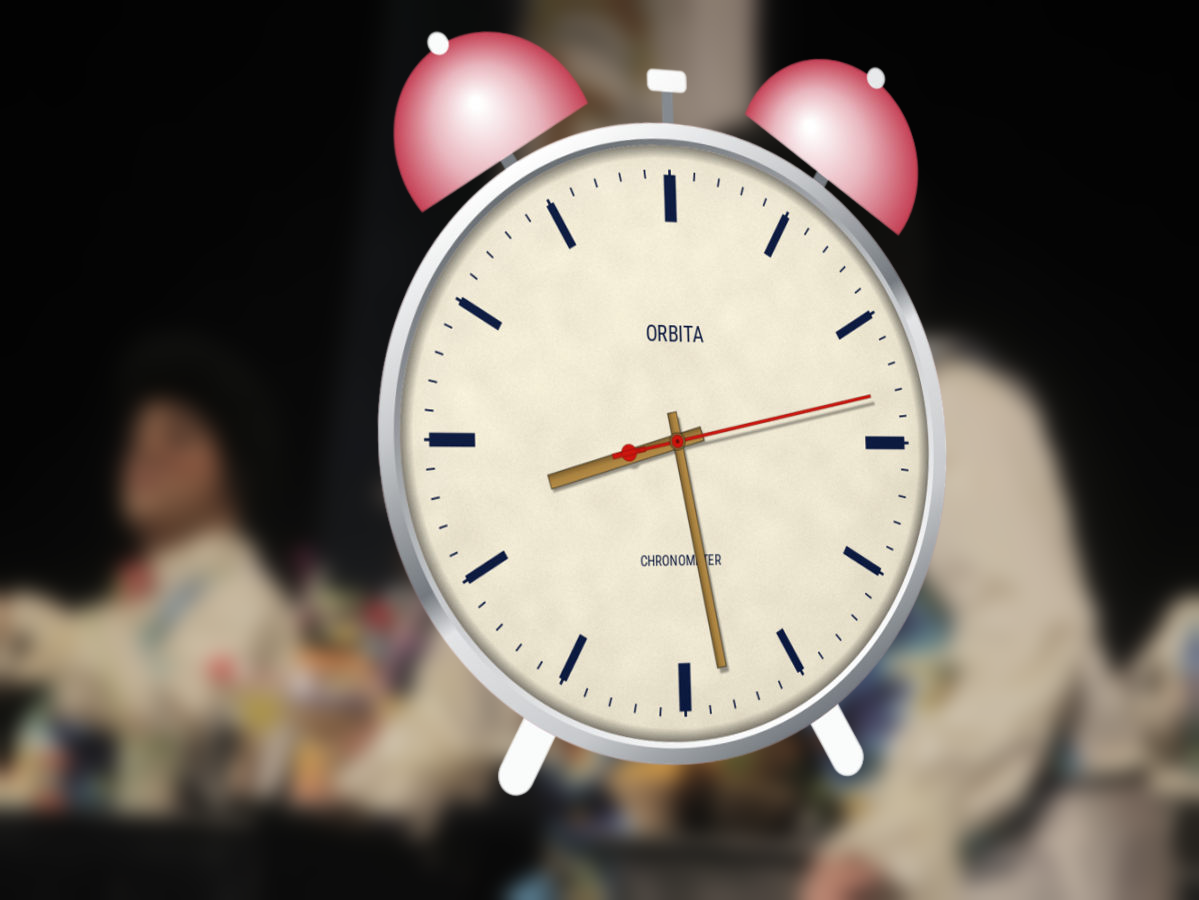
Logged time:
8h28m13s
